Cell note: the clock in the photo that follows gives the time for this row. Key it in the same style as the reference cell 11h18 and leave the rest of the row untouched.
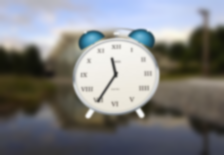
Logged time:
11h35
